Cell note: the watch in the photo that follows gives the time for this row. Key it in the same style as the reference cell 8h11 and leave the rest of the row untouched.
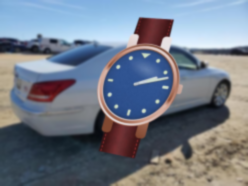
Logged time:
2h12
